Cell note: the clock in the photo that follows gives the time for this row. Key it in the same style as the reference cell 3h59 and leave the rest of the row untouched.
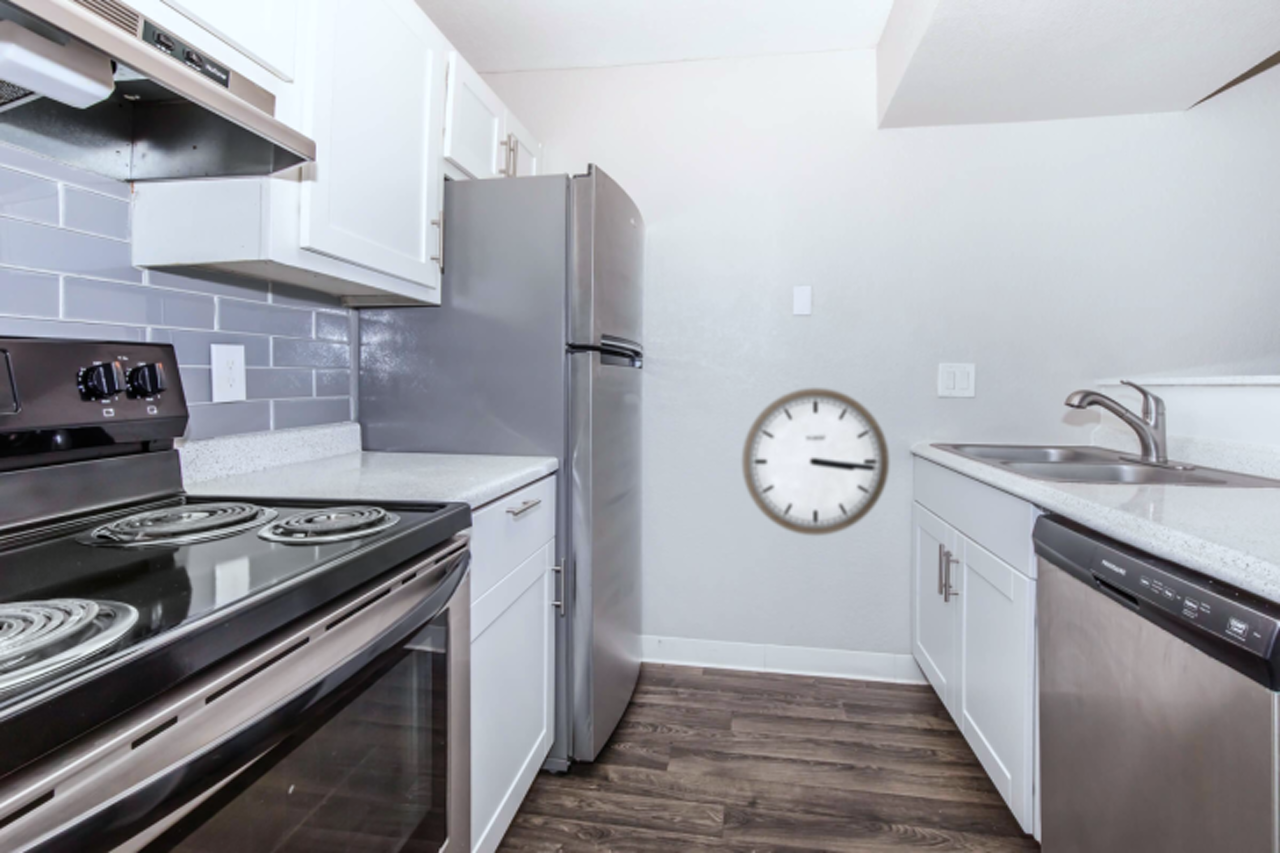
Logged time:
3h16
